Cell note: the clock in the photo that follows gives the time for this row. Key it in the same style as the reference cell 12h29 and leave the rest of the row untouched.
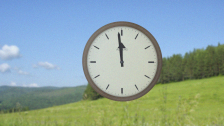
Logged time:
11h59
